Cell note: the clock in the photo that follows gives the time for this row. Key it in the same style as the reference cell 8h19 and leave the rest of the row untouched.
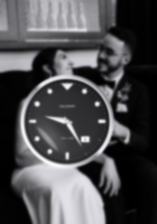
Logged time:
9h25
